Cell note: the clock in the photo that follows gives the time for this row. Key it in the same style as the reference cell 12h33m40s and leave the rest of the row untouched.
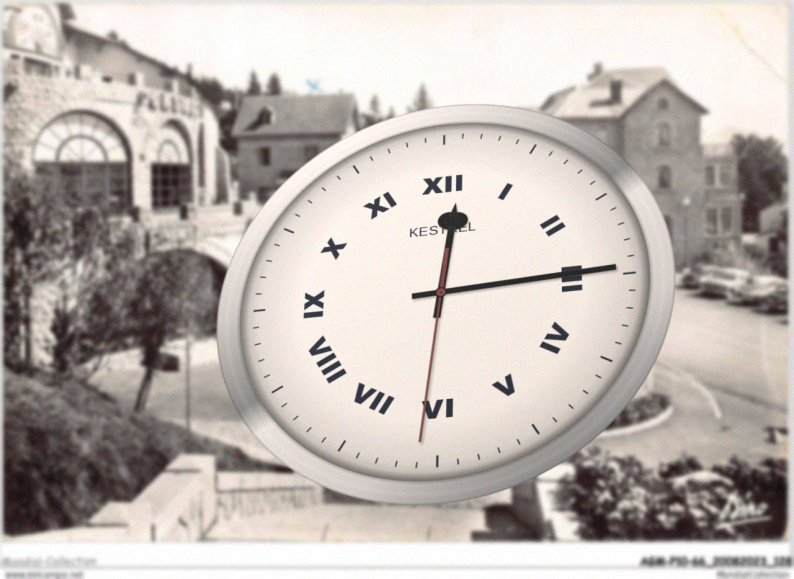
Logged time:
12h14m31s
